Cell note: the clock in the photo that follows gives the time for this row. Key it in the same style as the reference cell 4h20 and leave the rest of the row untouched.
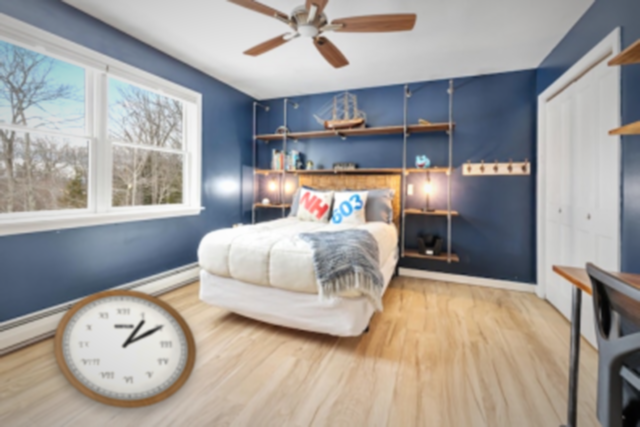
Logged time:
1h10
